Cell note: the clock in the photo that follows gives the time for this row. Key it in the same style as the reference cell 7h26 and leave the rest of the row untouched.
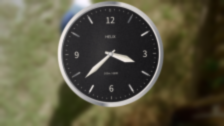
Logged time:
3h38
